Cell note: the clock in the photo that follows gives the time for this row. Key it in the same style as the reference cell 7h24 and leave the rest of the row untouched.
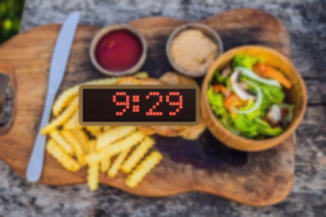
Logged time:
9h29
